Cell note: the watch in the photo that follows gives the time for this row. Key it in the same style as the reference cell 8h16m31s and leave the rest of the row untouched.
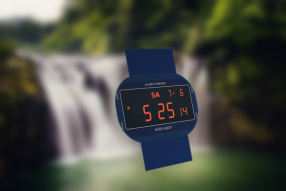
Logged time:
5h25m14s
